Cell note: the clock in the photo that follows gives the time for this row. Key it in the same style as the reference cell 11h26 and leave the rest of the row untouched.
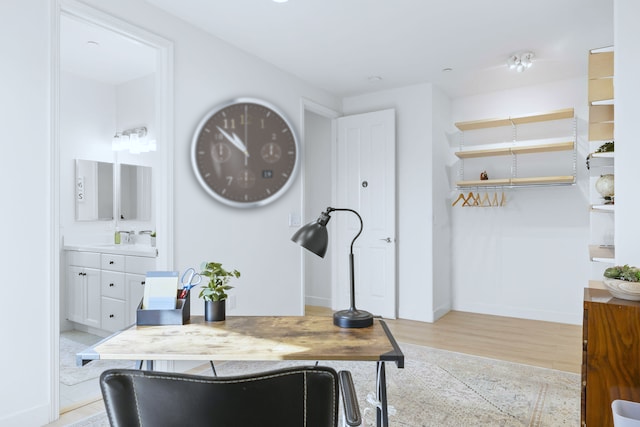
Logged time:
10h52
